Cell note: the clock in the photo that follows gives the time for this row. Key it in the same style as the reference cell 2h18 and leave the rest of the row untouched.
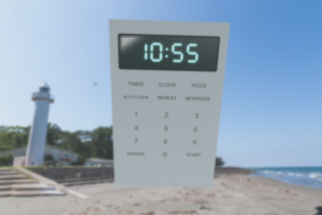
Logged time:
10h55
